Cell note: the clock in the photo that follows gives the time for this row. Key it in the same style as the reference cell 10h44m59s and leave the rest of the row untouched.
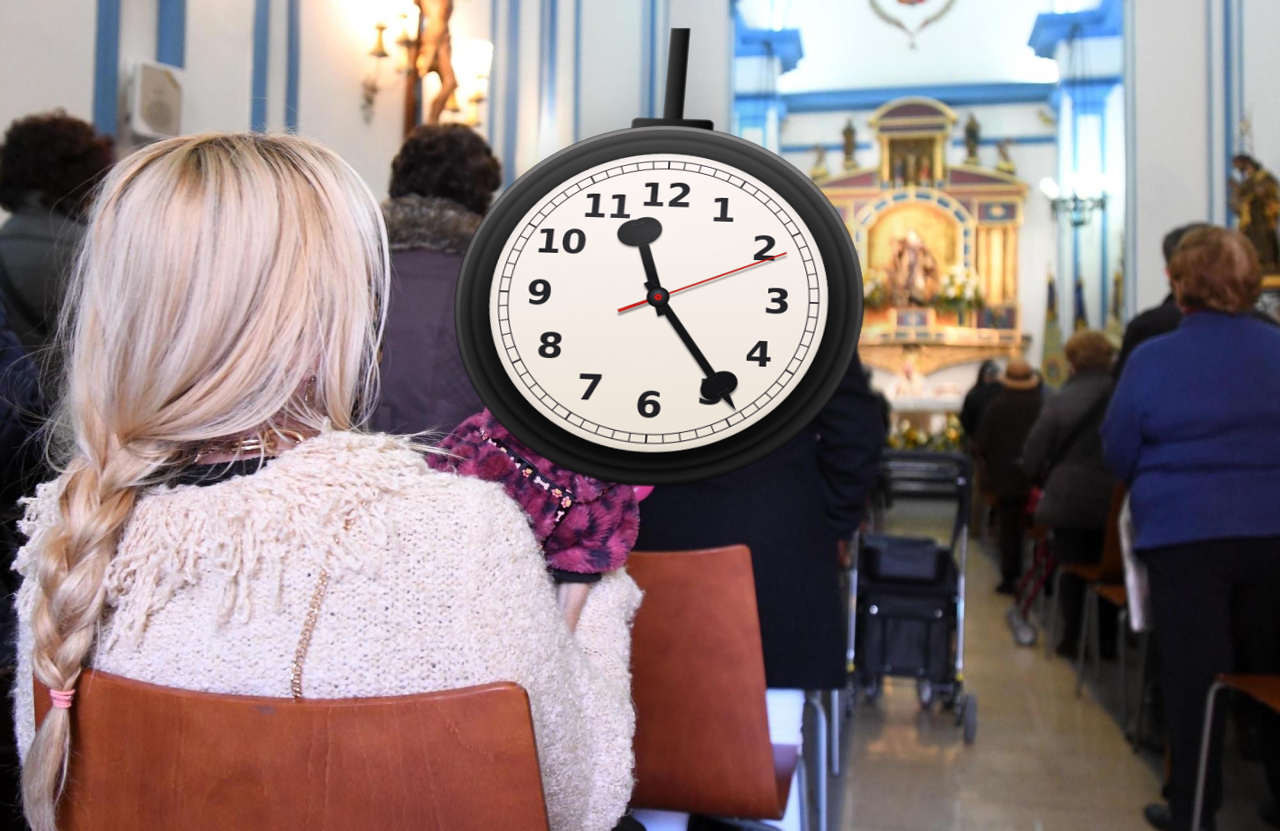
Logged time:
11h24m11s
